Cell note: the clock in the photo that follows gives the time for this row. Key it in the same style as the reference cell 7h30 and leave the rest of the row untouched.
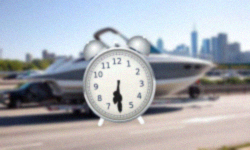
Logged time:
6h30
